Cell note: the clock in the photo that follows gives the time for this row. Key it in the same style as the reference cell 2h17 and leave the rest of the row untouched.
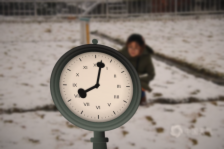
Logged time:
8h02
